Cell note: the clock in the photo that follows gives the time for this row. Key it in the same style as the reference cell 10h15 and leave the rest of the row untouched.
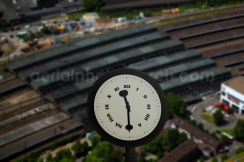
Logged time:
11h30
